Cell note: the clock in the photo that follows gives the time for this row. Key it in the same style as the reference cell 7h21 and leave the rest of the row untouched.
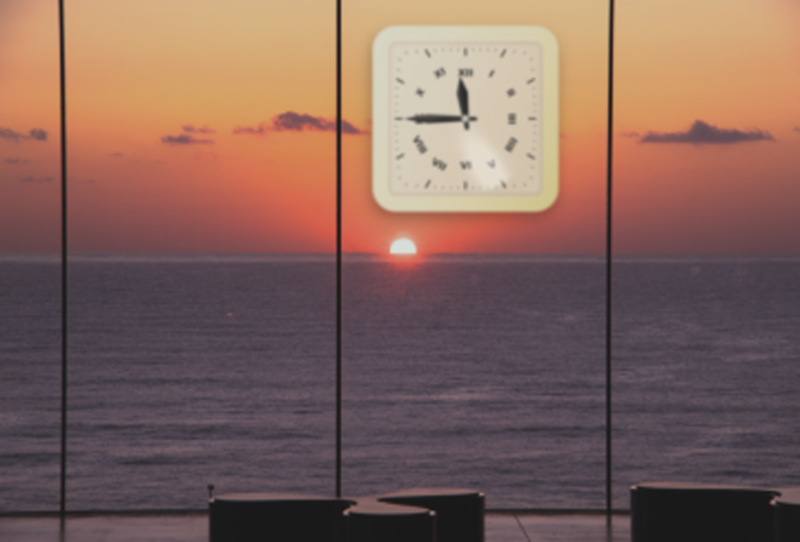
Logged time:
11h45
